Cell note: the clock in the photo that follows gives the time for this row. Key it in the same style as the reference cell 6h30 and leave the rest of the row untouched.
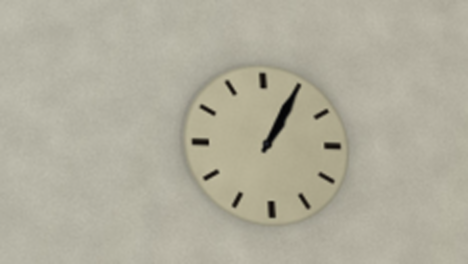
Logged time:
1h05
